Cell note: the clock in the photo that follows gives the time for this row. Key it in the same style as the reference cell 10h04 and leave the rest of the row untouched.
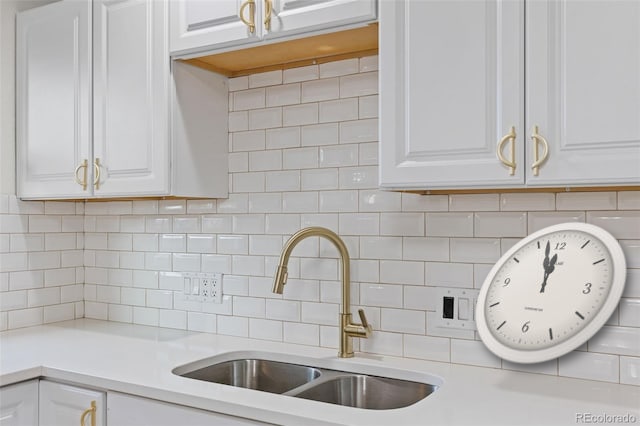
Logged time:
11h57
